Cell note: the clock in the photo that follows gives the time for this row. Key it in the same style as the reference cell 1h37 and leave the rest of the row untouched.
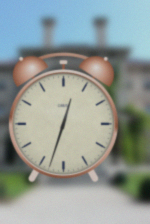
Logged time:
12h33
